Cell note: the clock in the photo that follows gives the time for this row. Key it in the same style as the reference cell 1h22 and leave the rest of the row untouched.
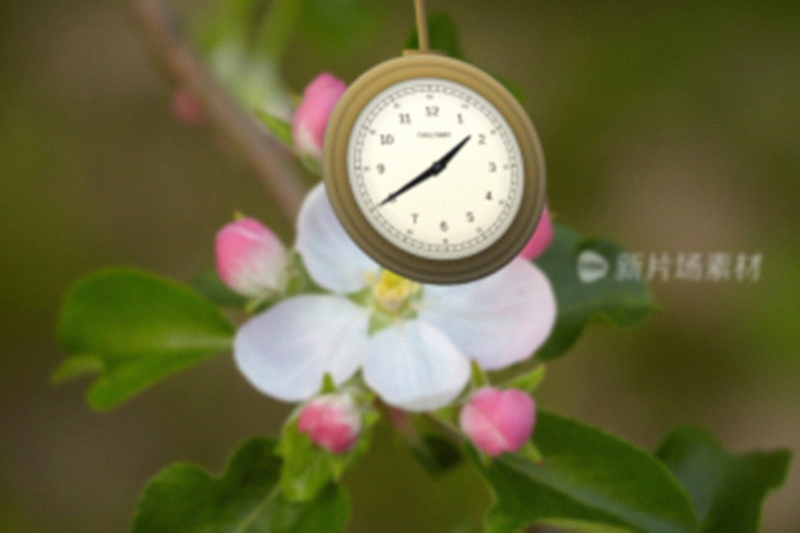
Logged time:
1h40
